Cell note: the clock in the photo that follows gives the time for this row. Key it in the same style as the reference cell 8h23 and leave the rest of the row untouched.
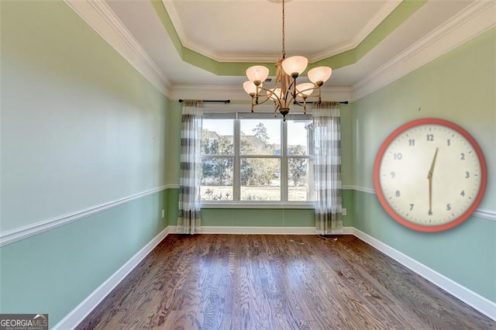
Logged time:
12h30
